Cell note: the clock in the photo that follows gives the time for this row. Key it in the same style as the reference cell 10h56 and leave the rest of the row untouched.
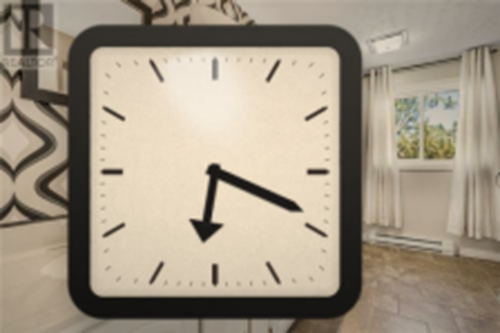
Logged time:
6h19
